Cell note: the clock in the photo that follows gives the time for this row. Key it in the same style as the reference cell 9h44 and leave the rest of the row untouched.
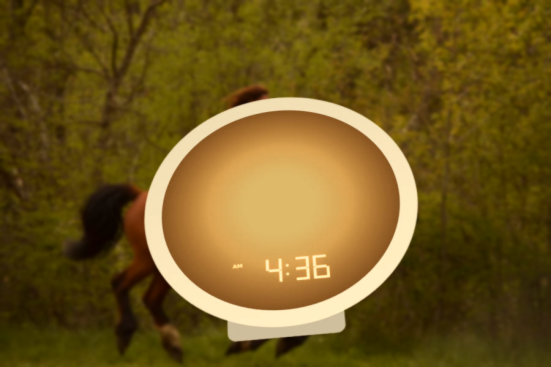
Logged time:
4h36
